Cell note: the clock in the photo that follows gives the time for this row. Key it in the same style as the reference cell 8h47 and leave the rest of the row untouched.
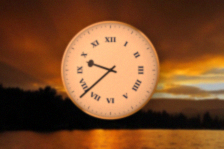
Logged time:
9h38
